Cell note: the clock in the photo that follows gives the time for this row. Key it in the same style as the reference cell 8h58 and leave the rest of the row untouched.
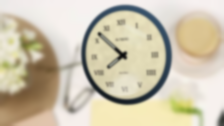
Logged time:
7h52
